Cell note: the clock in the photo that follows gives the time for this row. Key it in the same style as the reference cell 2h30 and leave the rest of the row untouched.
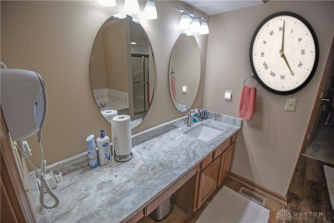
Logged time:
5h01
